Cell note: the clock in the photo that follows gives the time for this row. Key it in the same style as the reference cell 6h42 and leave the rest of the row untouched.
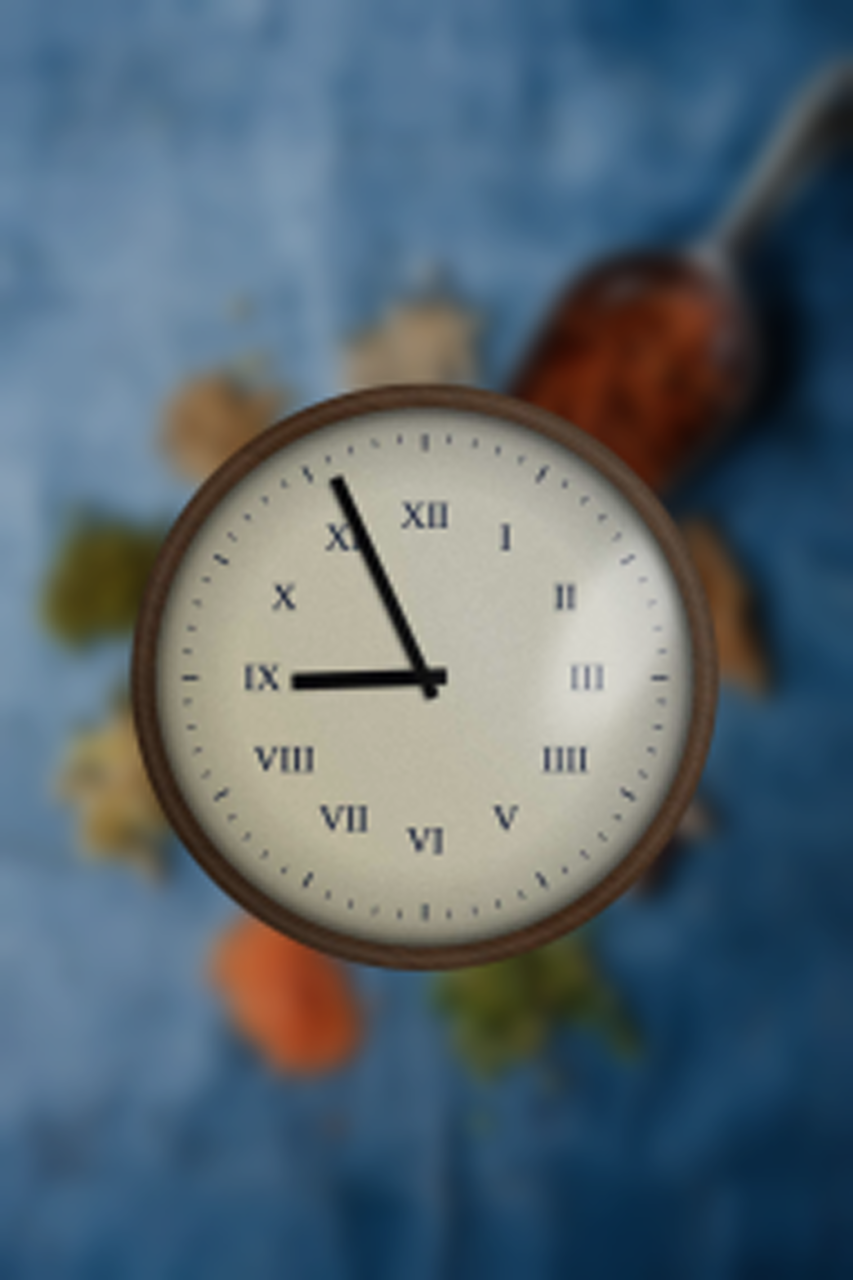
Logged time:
8h56
